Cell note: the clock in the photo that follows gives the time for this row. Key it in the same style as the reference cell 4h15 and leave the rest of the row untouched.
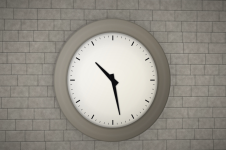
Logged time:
10h28
